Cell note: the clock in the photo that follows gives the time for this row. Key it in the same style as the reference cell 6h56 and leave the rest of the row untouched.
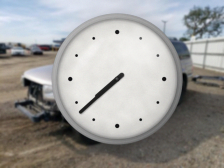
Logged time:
7h38
